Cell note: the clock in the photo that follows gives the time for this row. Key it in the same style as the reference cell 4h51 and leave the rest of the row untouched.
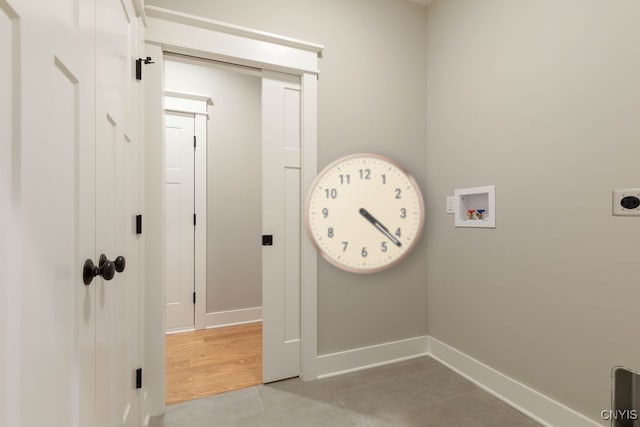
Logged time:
4h22
